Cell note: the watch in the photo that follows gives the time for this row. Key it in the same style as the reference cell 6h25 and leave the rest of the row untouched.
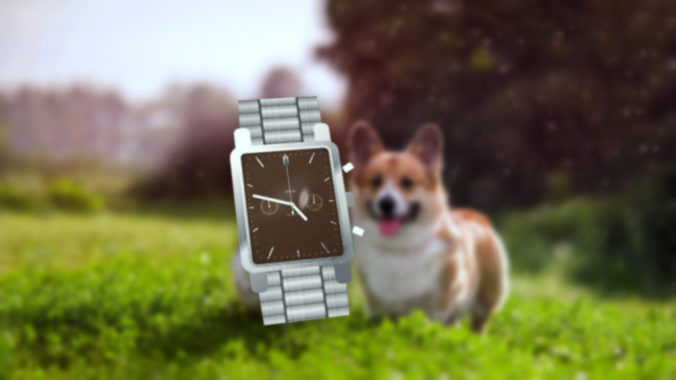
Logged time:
4h48
